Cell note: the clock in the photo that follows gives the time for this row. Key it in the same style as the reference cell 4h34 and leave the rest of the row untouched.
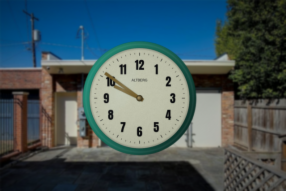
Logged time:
9h51
